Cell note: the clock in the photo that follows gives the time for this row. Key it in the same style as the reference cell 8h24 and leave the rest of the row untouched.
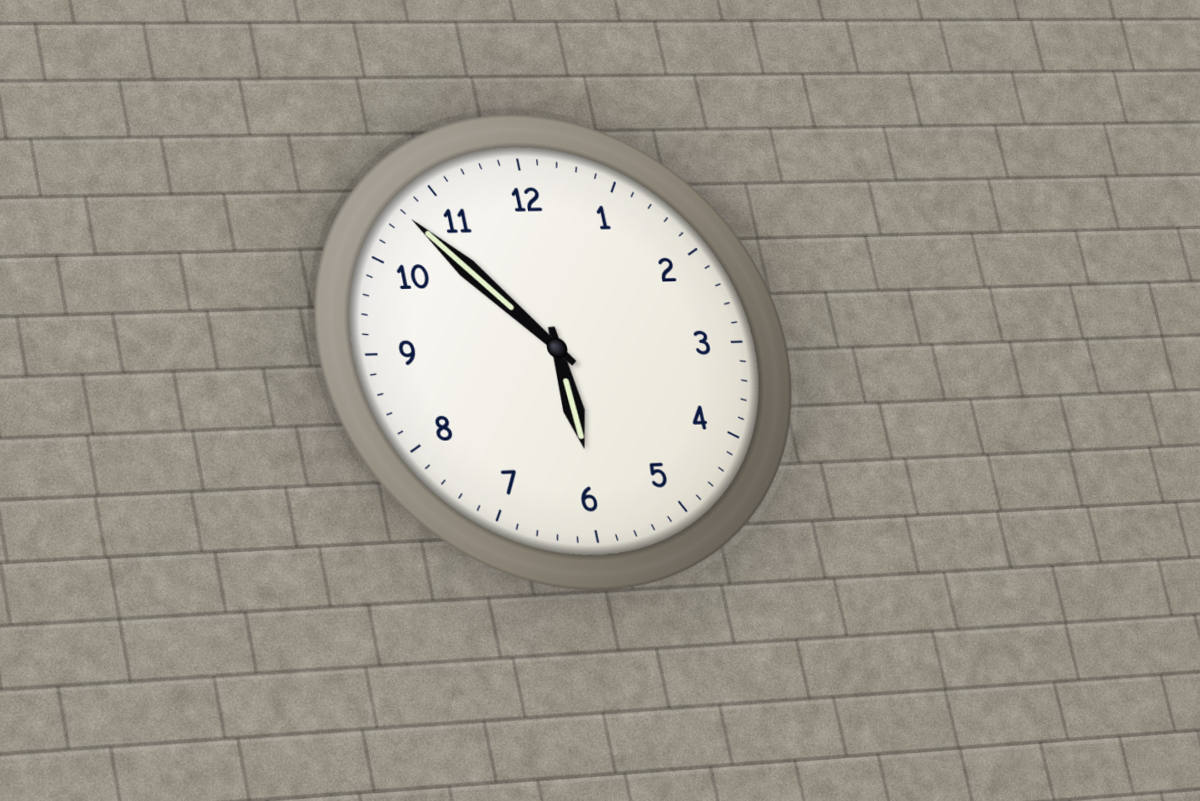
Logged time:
5h53
